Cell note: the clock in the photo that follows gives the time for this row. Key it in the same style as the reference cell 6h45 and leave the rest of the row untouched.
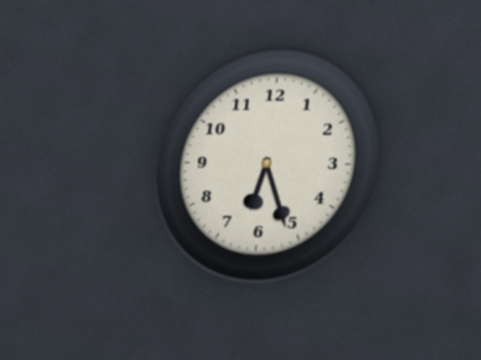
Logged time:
6h26
